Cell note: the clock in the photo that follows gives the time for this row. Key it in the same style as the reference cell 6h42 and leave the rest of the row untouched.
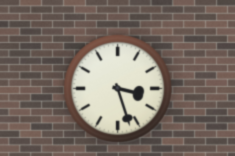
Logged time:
3h27
